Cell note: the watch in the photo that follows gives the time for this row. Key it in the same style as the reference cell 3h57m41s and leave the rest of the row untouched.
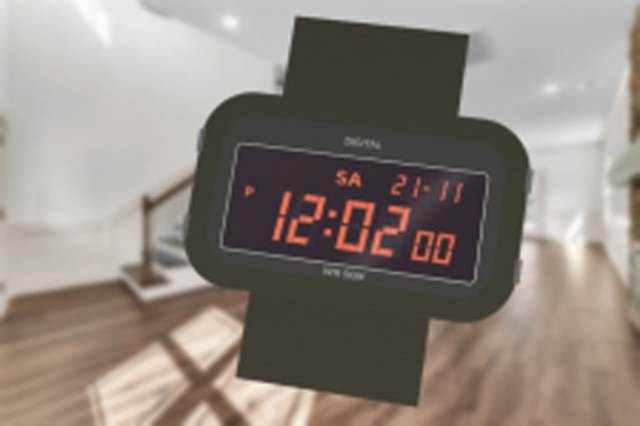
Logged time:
12h02m00s
